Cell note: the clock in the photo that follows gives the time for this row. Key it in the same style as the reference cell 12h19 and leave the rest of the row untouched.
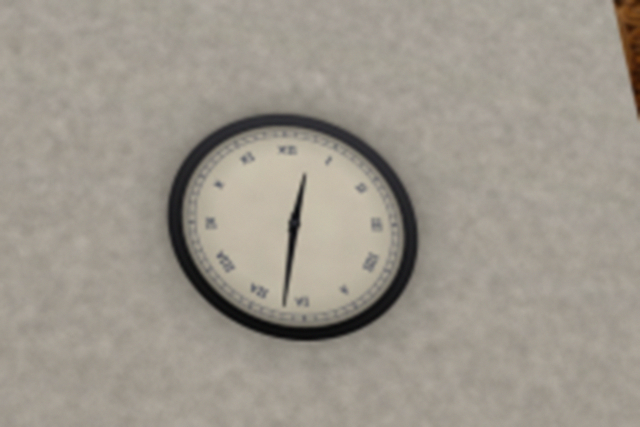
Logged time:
12h32
